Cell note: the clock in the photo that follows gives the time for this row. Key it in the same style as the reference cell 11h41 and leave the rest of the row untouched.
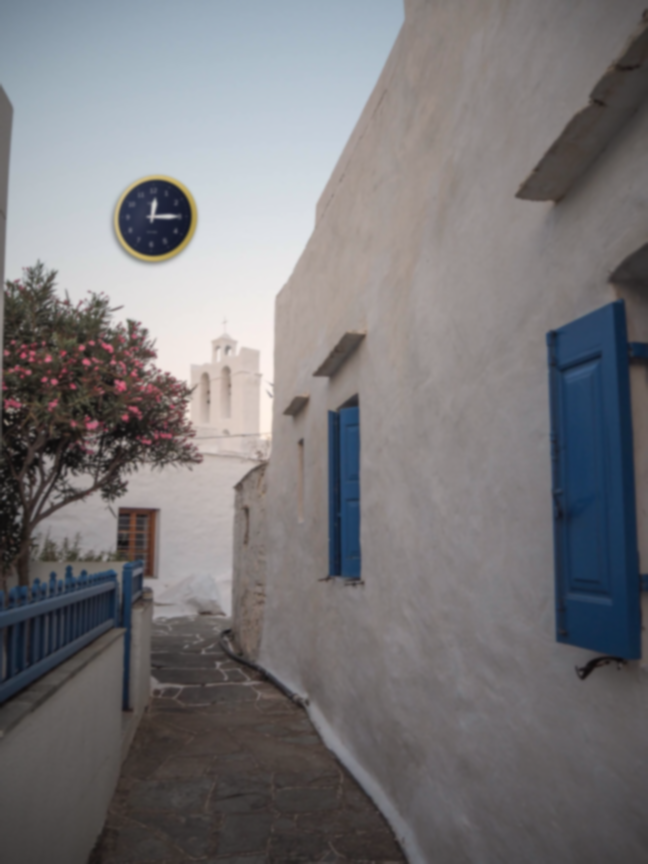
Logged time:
12h15
